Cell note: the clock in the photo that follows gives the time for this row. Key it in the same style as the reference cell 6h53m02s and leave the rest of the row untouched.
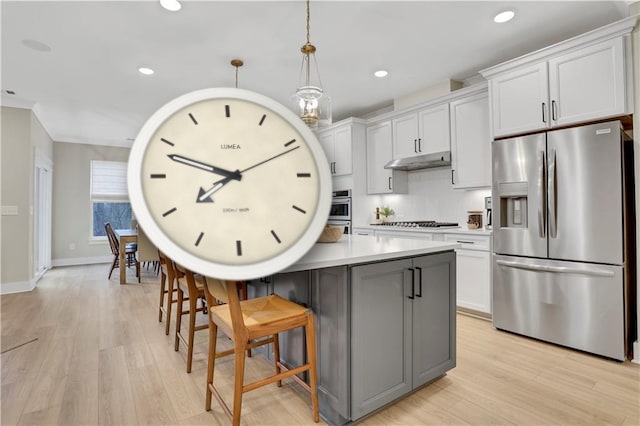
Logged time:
7h48m11s
